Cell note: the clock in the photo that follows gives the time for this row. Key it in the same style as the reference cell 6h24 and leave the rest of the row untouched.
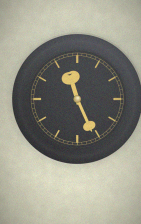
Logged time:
11h26
